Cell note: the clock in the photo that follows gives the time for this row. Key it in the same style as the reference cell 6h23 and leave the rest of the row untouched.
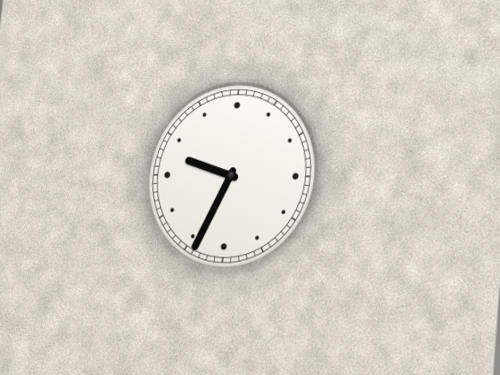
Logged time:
9h34
